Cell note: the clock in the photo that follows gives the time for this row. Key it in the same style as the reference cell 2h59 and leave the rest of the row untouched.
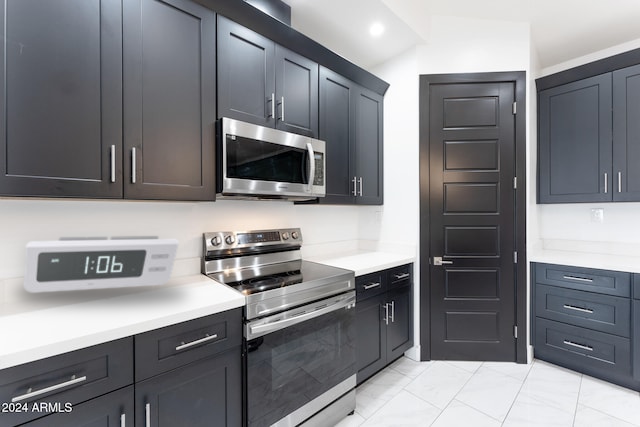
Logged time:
1h06
